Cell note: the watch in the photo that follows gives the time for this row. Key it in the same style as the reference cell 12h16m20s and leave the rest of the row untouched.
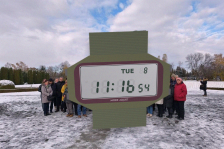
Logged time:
11h16m54s
